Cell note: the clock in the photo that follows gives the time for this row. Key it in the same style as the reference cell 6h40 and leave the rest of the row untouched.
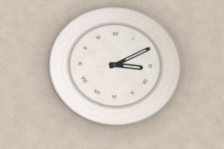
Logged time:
3h10
